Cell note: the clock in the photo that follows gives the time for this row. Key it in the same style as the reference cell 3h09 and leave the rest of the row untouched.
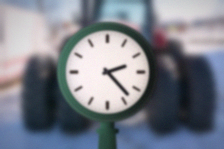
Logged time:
2h23
